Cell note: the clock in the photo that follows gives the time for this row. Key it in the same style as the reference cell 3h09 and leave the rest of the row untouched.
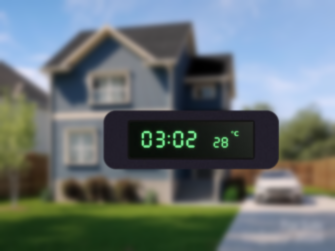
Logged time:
3h02
